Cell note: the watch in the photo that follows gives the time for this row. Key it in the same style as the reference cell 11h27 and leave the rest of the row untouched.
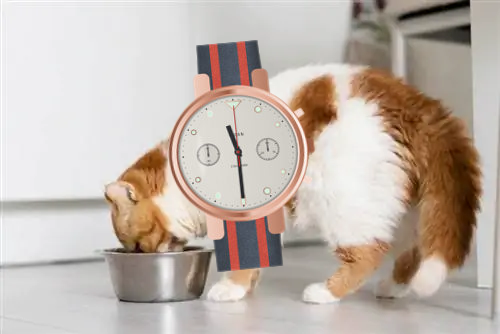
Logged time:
11h30
